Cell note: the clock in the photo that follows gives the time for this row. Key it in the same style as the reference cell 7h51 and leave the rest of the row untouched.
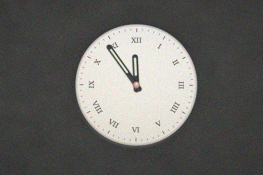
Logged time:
11h54
